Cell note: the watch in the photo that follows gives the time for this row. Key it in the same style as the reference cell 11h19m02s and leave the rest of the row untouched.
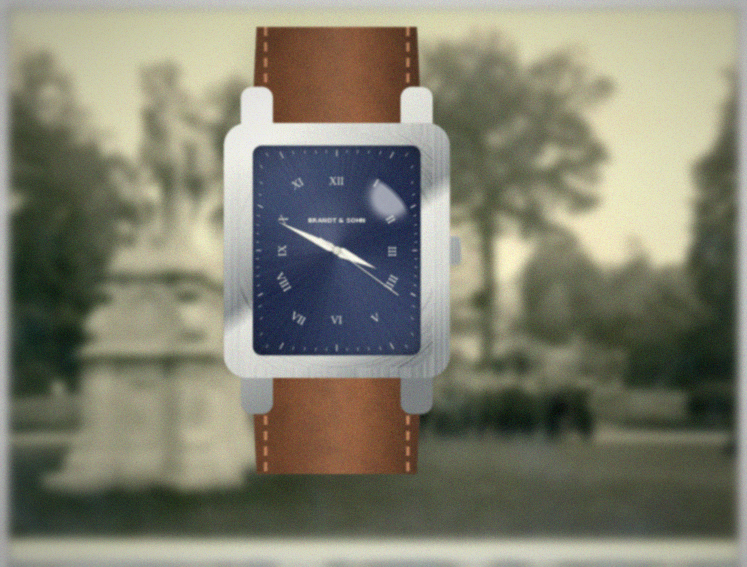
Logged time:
3h49m21s
